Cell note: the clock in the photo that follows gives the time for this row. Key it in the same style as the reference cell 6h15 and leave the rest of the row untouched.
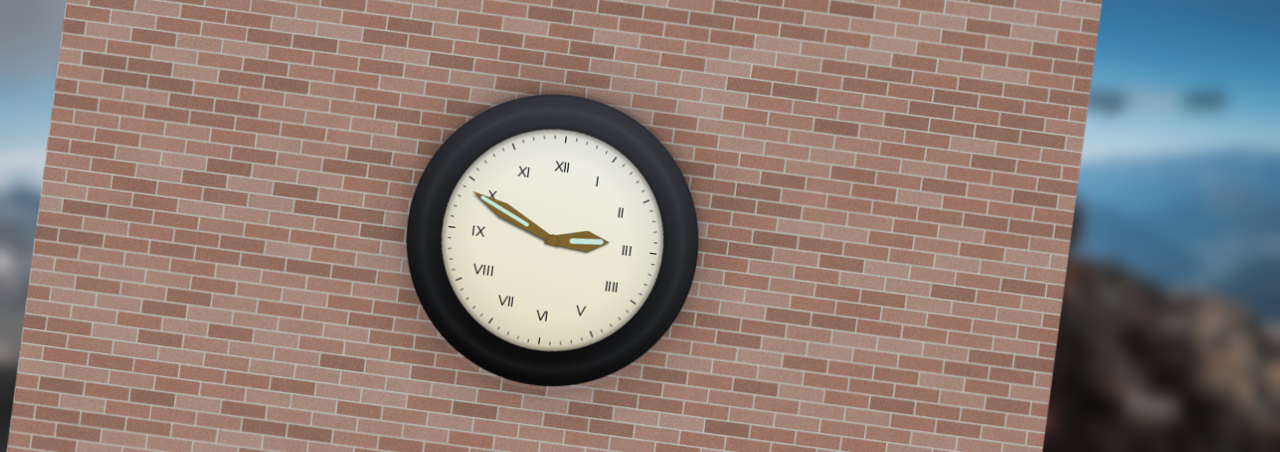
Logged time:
2h49
